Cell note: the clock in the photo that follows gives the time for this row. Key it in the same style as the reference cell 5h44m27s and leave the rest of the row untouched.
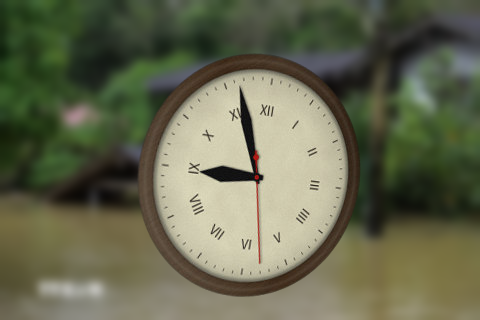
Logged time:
8h56m28s
